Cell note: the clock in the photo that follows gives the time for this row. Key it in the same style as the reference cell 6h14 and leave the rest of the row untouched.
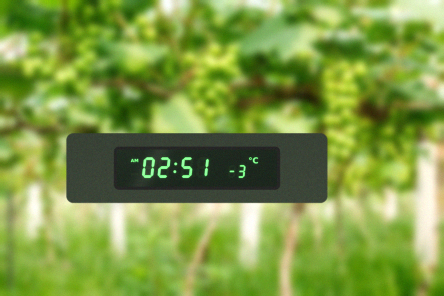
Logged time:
2h51
